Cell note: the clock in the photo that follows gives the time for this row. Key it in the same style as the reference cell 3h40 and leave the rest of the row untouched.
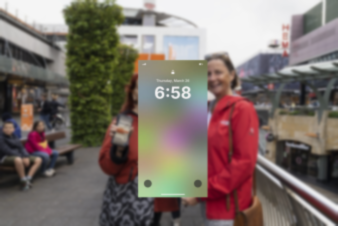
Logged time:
6h58
